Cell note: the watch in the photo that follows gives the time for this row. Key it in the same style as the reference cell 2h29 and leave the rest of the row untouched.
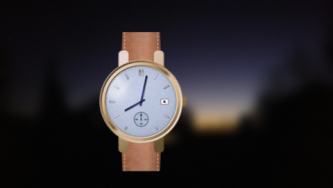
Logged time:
8h02
